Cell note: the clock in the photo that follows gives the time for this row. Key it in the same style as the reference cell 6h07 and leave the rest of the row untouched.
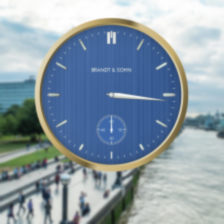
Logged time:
3h16
